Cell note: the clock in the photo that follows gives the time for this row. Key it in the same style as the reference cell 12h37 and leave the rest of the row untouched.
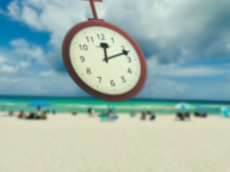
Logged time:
12h12
